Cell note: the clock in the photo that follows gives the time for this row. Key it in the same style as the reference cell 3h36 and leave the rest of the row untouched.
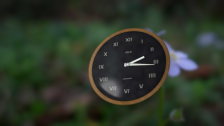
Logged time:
2h16
